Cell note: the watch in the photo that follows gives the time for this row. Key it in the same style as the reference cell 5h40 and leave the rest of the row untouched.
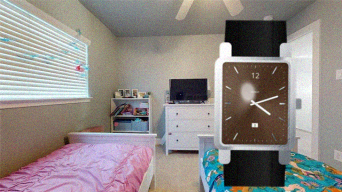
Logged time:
4h12
